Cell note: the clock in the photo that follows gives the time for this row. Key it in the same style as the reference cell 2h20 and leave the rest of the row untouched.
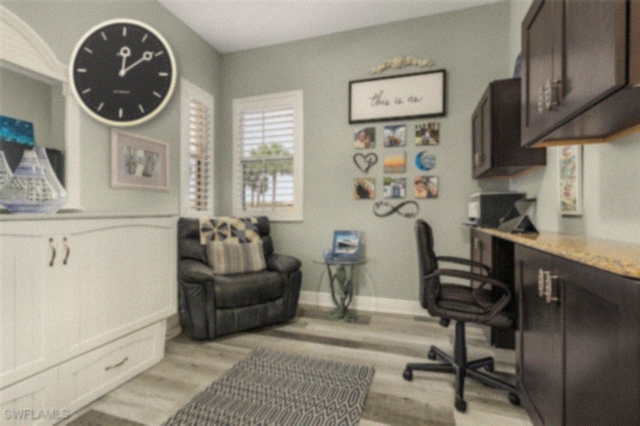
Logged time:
12h09
